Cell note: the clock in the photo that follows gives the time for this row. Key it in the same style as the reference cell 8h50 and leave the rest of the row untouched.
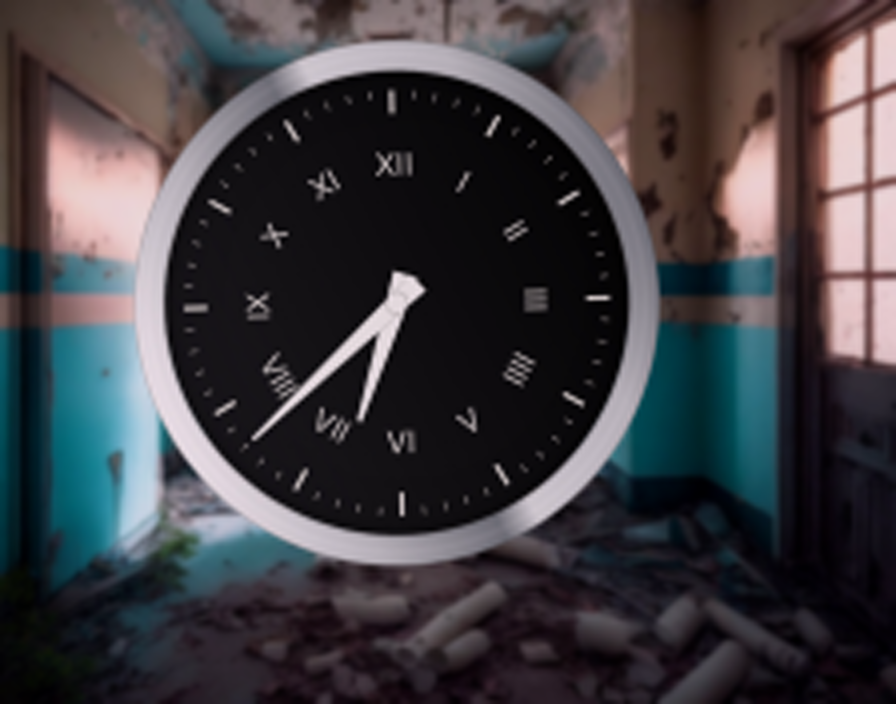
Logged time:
6h38
